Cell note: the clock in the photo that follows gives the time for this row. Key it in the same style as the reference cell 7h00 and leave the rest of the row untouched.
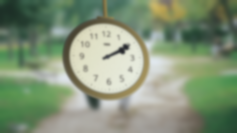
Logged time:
2h10
